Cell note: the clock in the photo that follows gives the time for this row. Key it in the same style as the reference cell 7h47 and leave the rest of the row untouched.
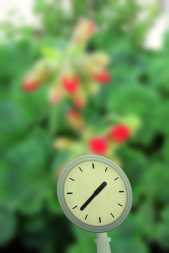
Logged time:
1h38
